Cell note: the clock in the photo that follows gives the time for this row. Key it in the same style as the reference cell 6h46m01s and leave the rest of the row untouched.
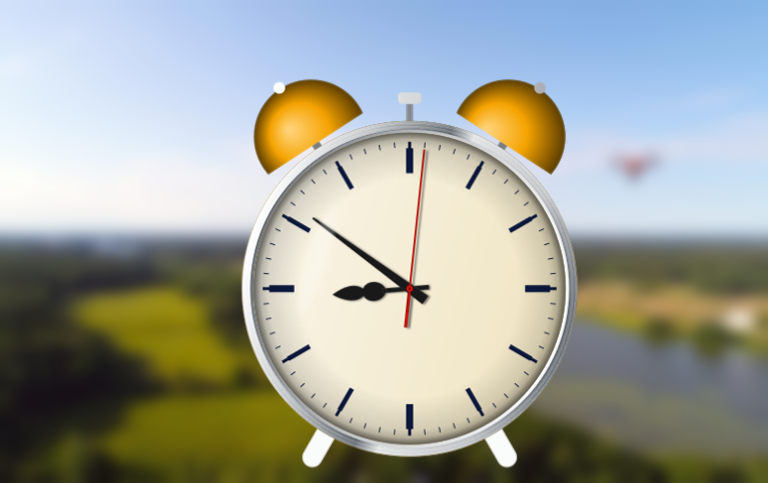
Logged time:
8h51m01s
